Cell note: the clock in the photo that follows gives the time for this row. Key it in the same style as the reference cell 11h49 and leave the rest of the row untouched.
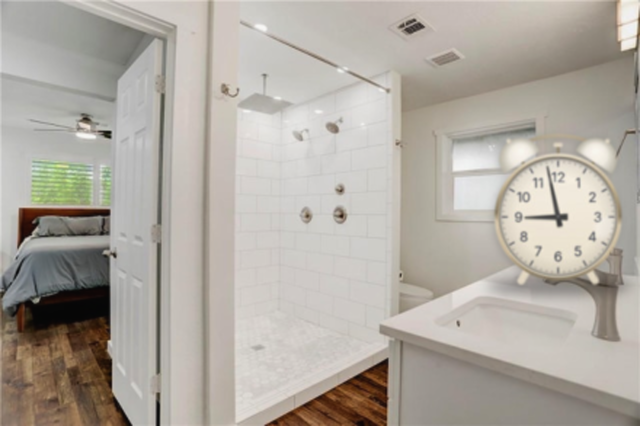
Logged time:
8h58
